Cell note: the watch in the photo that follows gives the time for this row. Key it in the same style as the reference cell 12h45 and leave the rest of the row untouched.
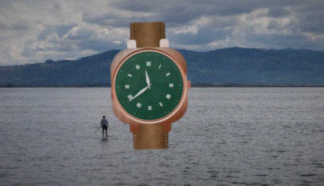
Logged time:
11h39
